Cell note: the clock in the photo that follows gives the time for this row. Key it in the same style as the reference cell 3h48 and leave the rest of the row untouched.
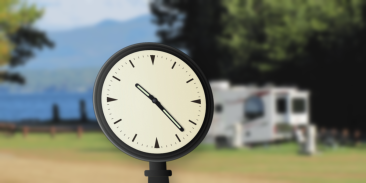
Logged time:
10h23
